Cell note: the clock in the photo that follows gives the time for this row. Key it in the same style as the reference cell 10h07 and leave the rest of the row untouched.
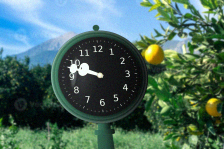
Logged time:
9h48
